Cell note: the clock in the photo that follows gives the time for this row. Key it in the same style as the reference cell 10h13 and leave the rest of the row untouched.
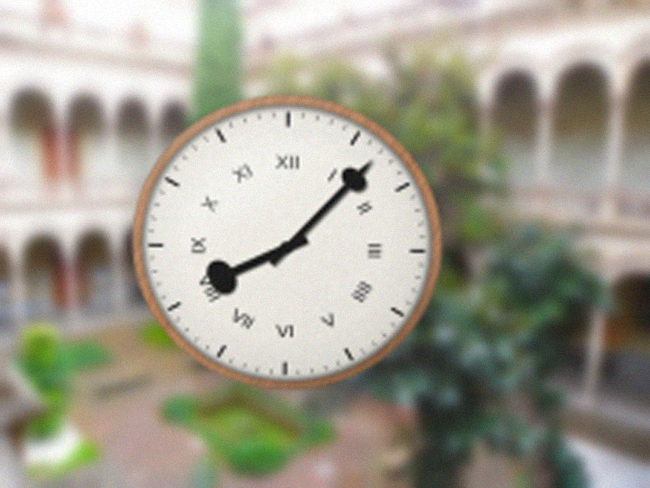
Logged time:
8h07
